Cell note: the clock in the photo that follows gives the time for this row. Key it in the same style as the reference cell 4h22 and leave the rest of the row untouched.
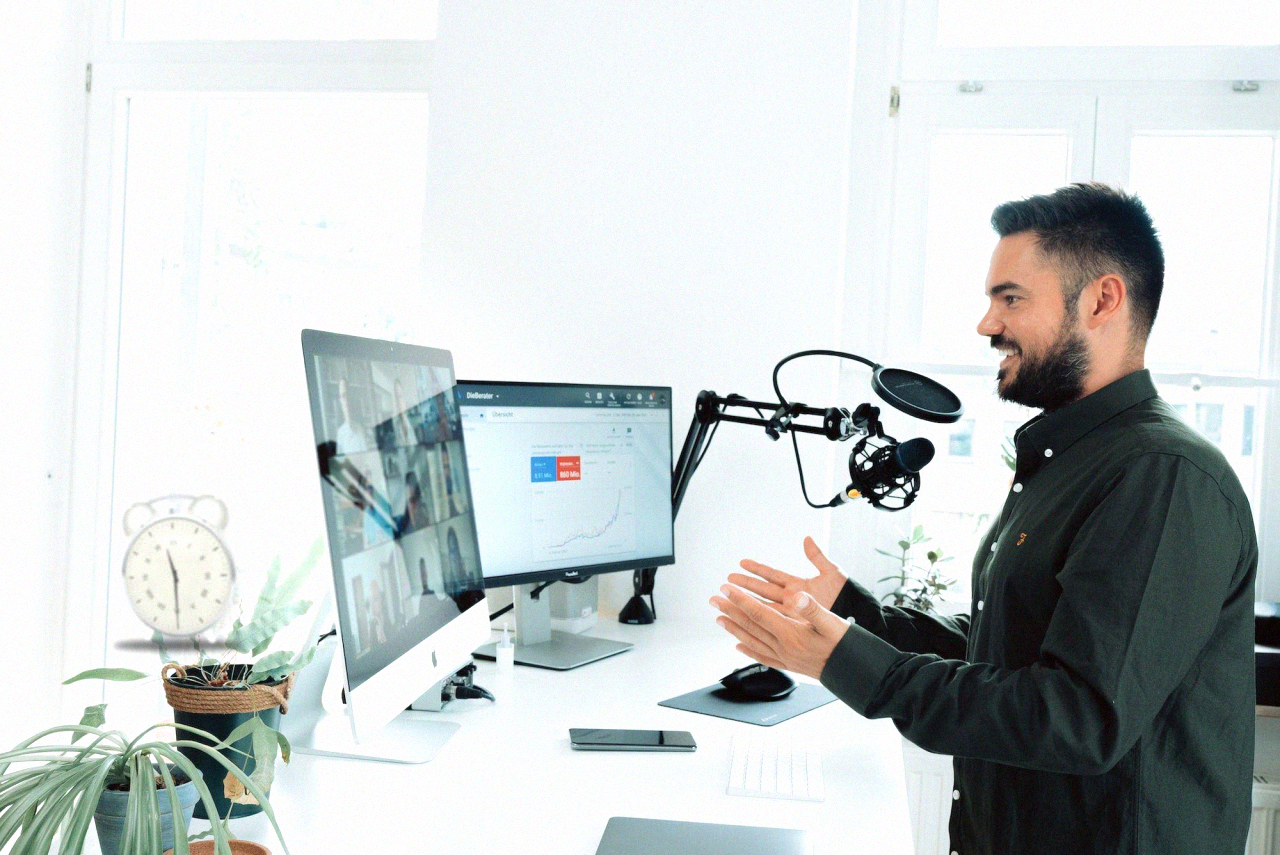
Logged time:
11h30
